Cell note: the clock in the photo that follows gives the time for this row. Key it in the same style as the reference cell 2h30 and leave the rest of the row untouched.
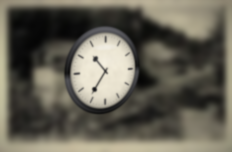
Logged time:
10h36
